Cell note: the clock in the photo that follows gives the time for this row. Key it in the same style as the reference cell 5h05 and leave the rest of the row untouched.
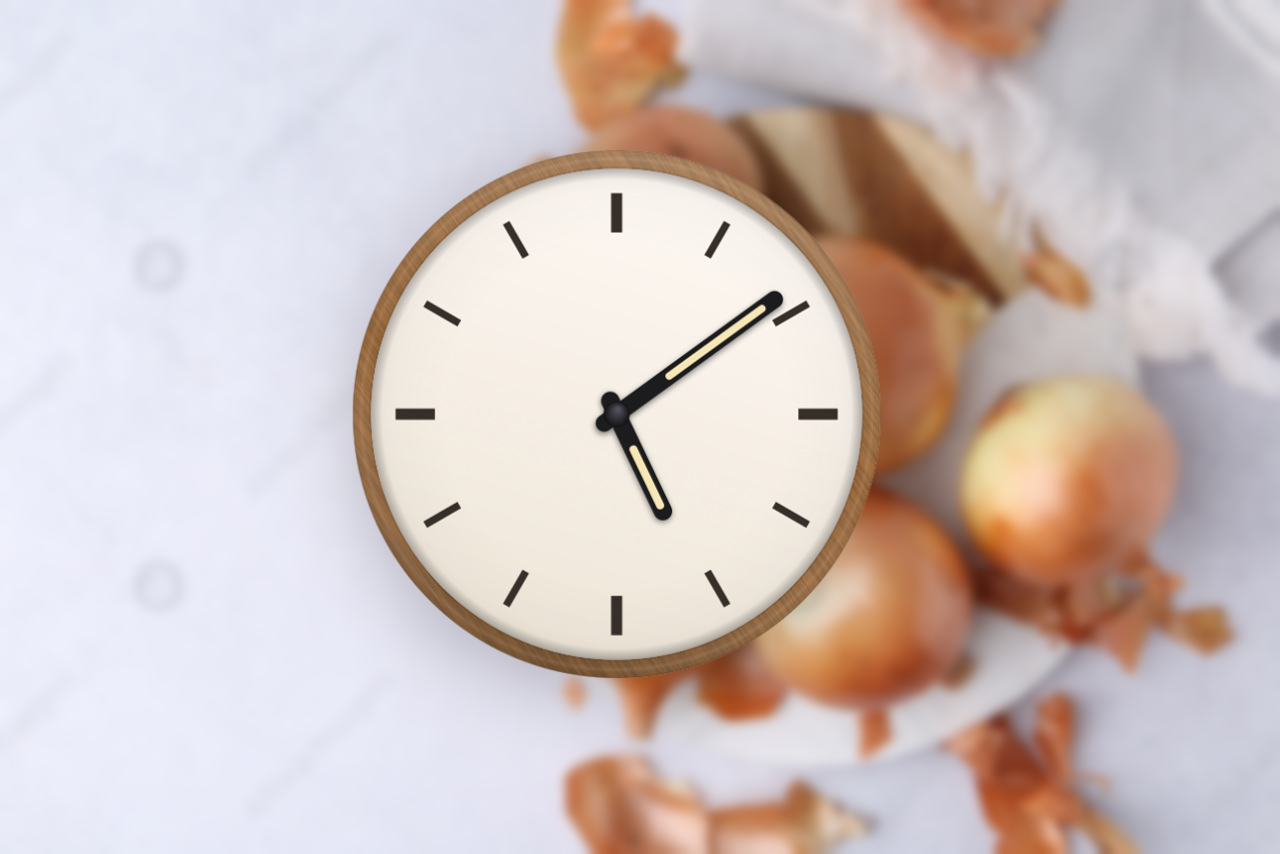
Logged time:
5h09
